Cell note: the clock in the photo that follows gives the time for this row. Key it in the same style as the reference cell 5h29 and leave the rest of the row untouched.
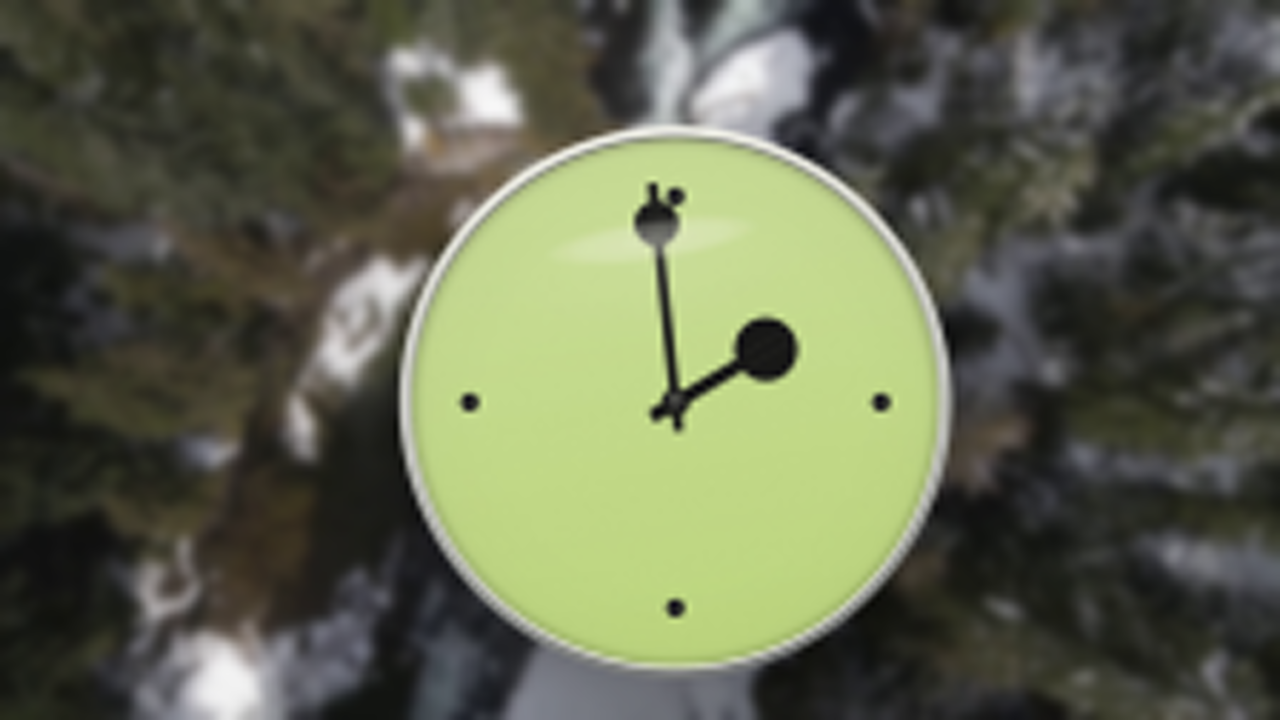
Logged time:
1h59
